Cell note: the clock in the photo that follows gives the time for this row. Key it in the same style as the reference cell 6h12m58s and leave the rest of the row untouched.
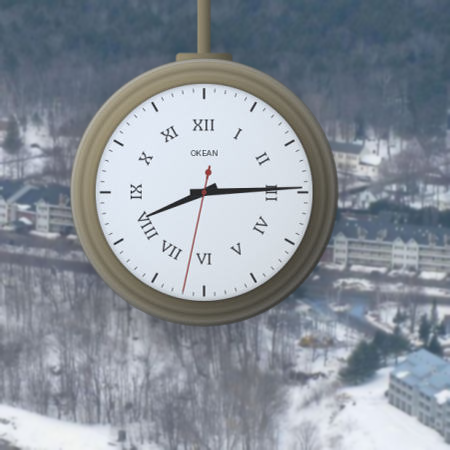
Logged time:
8h14m32s
